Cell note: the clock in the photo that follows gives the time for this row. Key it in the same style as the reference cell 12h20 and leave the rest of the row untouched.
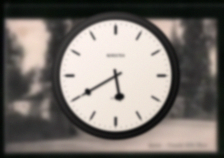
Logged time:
5h40
